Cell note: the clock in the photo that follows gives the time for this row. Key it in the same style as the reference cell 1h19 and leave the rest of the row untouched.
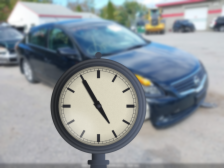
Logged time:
4h55
